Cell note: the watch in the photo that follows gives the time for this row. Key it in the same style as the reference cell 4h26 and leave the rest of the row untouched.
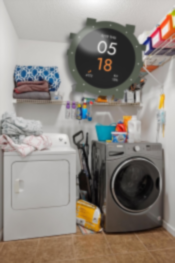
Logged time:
5h18
